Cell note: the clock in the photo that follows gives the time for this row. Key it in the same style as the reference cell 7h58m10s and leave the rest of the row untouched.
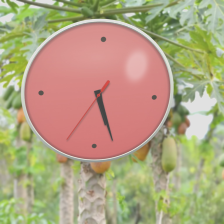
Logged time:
5h26m35s
